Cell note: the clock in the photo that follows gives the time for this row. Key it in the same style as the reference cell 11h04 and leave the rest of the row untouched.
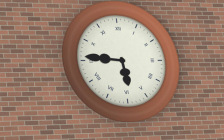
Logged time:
5h46
